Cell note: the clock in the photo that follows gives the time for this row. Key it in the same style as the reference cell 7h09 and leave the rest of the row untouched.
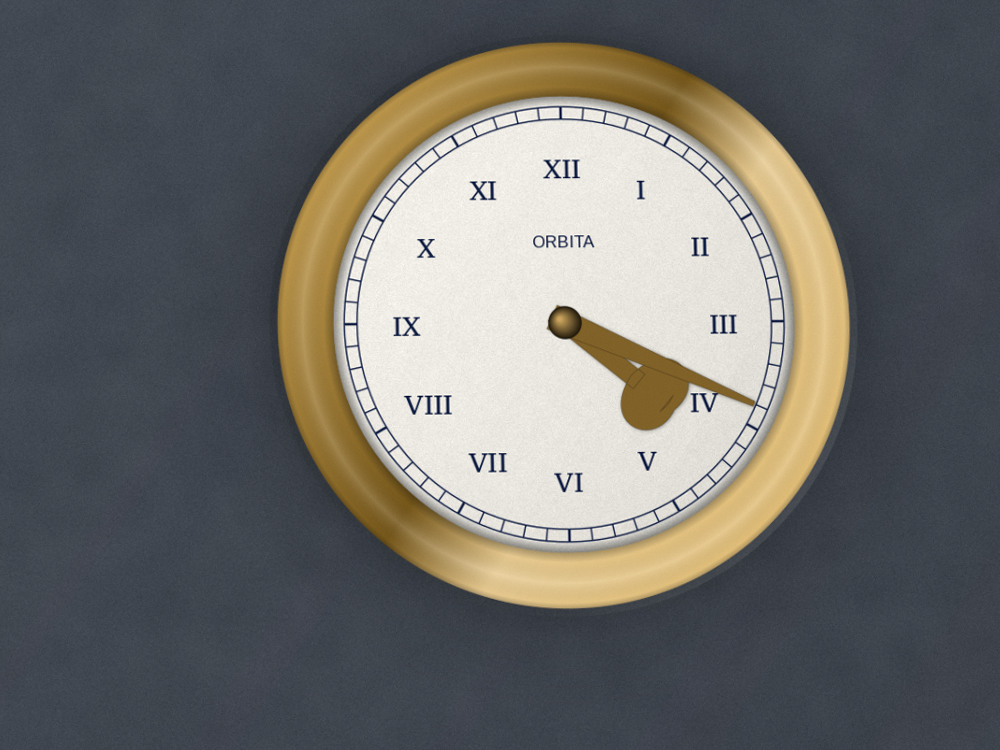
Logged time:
4h19
